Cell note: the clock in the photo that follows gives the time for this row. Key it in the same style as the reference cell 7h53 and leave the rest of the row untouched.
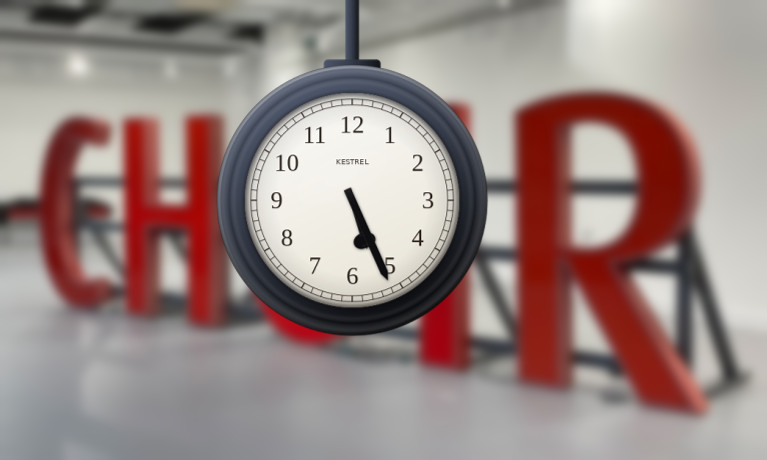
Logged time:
5h26
